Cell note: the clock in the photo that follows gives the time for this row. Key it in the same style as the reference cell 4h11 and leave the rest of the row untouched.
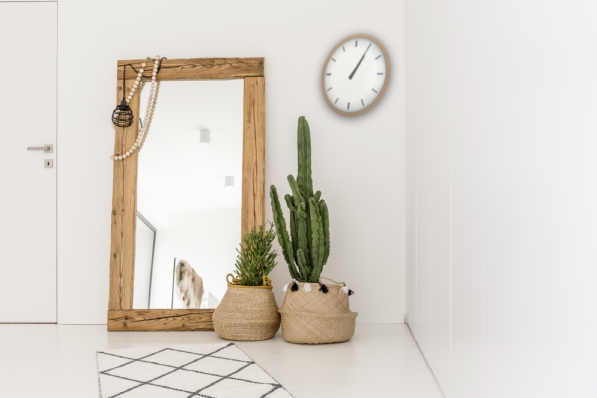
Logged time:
1h05
